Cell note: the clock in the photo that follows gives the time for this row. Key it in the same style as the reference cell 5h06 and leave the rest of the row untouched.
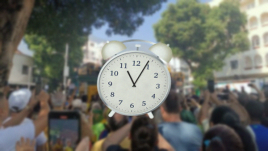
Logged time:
11h04
